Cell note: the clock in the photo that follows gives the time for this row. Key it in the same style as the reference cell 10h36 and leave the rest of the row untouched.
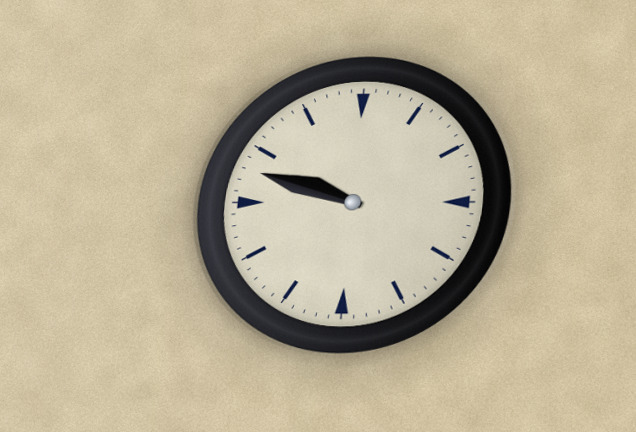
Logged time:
9h48
